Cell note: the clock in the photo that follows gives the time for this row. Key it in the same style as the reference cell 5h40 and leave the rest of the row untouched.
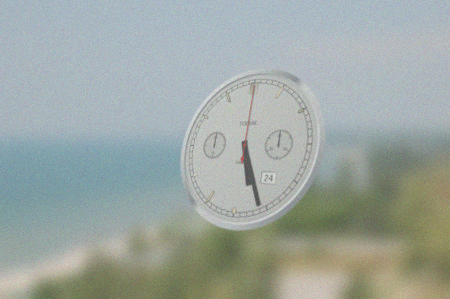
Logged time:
5h26
